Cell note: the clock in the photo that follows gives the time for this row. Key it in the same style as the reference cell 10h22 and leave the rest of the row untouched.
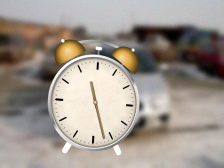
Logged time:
11h27
